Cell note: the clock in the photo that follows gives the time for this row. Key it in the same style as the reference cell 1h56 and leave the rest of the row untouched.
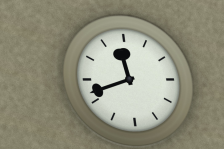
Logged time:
11h42
